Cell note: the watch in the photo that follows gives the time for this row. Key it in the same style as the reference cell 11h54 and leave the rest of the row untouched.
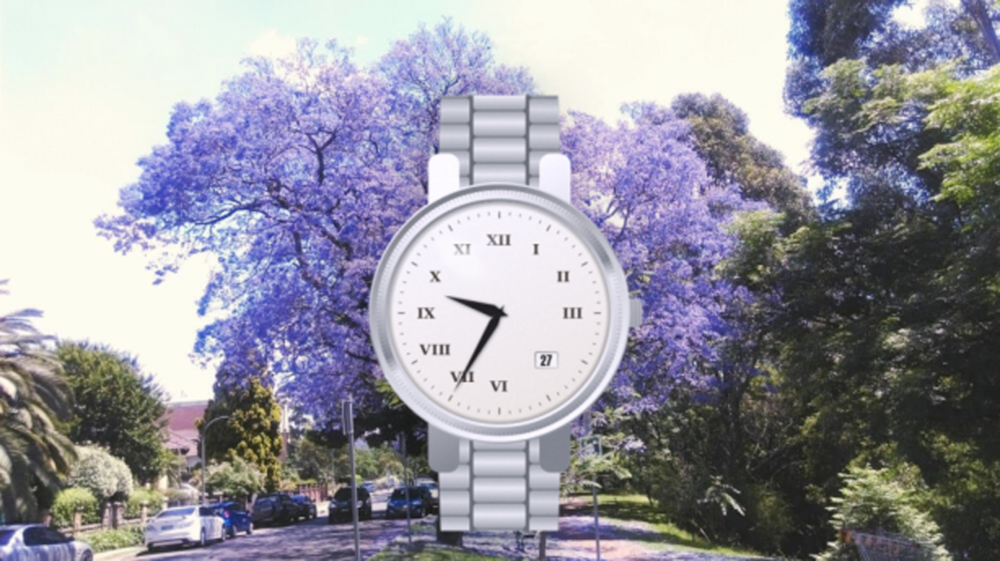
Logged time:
9h35
